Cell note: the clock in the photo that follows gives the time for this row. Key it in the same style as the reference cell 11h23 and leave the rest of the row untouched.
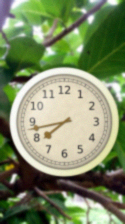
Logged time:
7h43
